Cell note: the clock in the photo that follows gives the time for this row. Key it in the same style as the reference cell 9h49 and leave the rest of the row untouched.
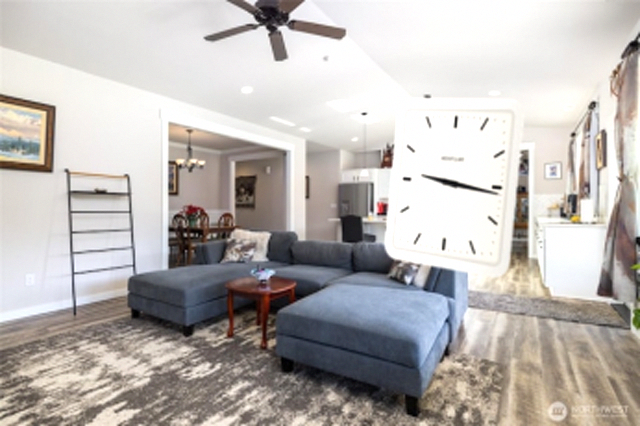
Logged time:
9h16
